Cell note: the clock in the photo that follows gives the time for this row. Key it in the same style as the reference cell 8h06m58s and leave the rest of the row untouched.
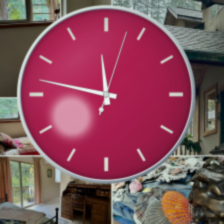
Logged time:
11h47m03s
